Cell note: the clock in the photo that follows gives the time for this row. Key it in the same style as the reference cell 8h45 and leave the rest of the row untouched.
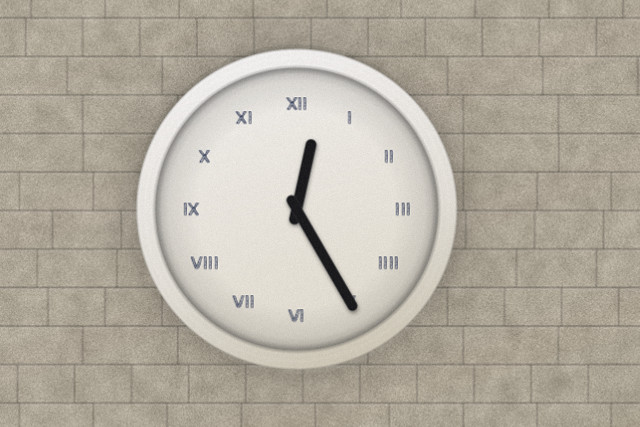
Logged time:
12h25
